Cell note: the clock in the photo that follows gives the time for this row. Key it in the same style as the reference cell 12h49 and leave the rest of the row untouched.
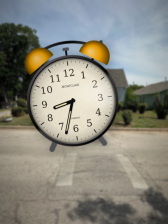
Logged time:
8h33
